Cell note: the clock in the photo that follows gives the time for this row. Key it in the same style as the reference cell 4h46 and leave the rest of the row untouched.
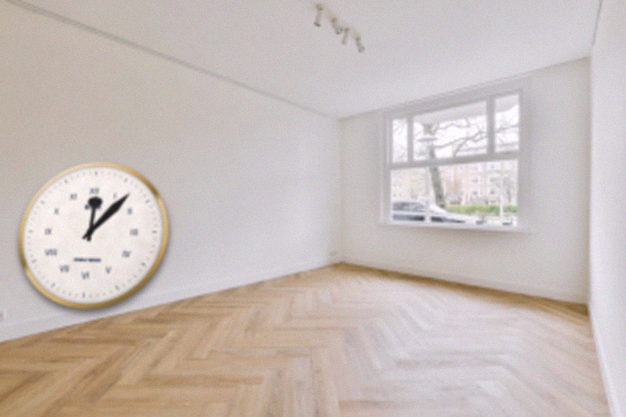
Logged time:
12h07
